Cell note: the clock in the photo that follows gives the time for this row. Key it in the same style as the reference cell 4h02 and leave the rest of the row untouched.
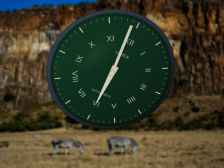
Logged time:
5h59
